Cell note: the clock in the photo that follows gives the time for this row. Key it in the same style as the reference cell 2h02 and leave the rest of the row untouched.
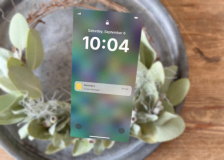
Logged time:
10h04
